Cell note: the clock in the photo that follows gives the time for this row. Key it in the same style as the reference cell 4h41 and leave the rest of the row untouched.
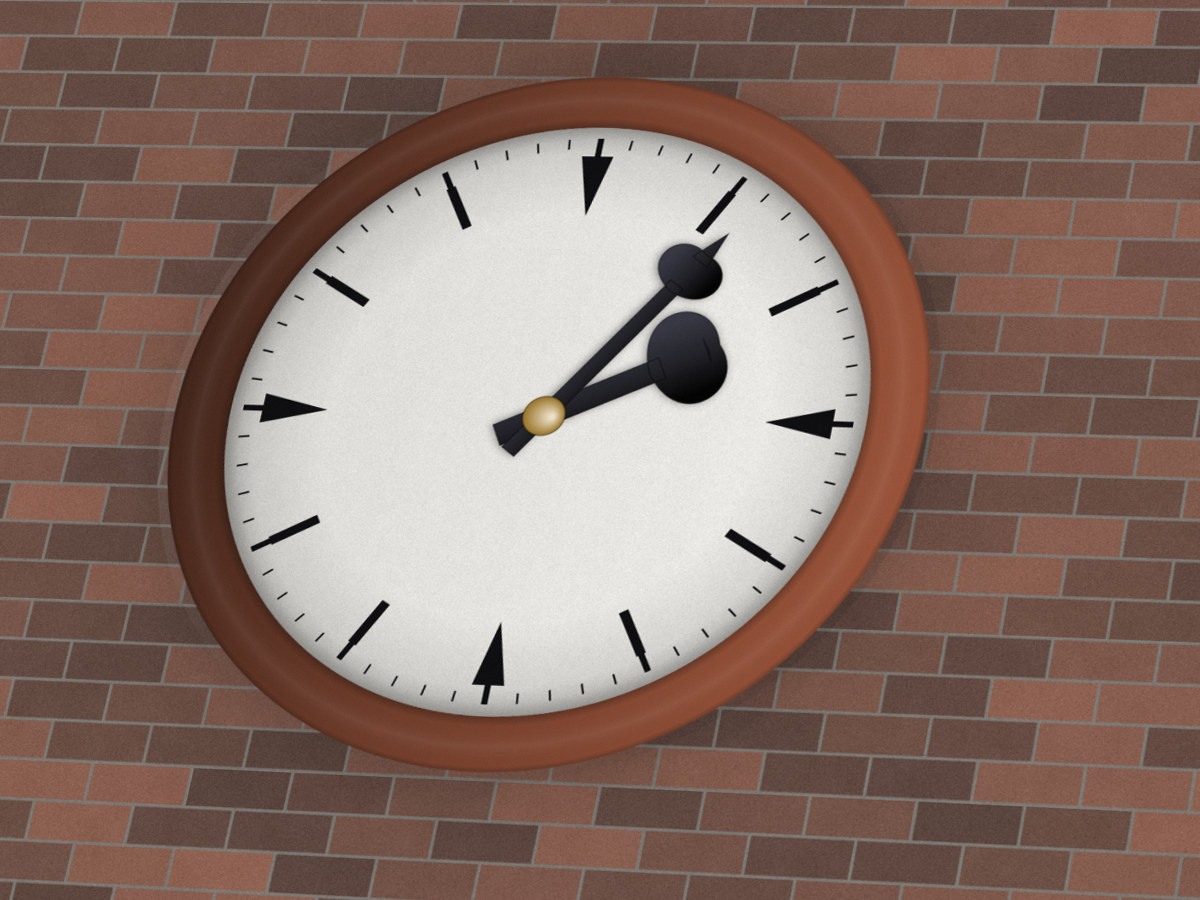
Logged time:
2h06
